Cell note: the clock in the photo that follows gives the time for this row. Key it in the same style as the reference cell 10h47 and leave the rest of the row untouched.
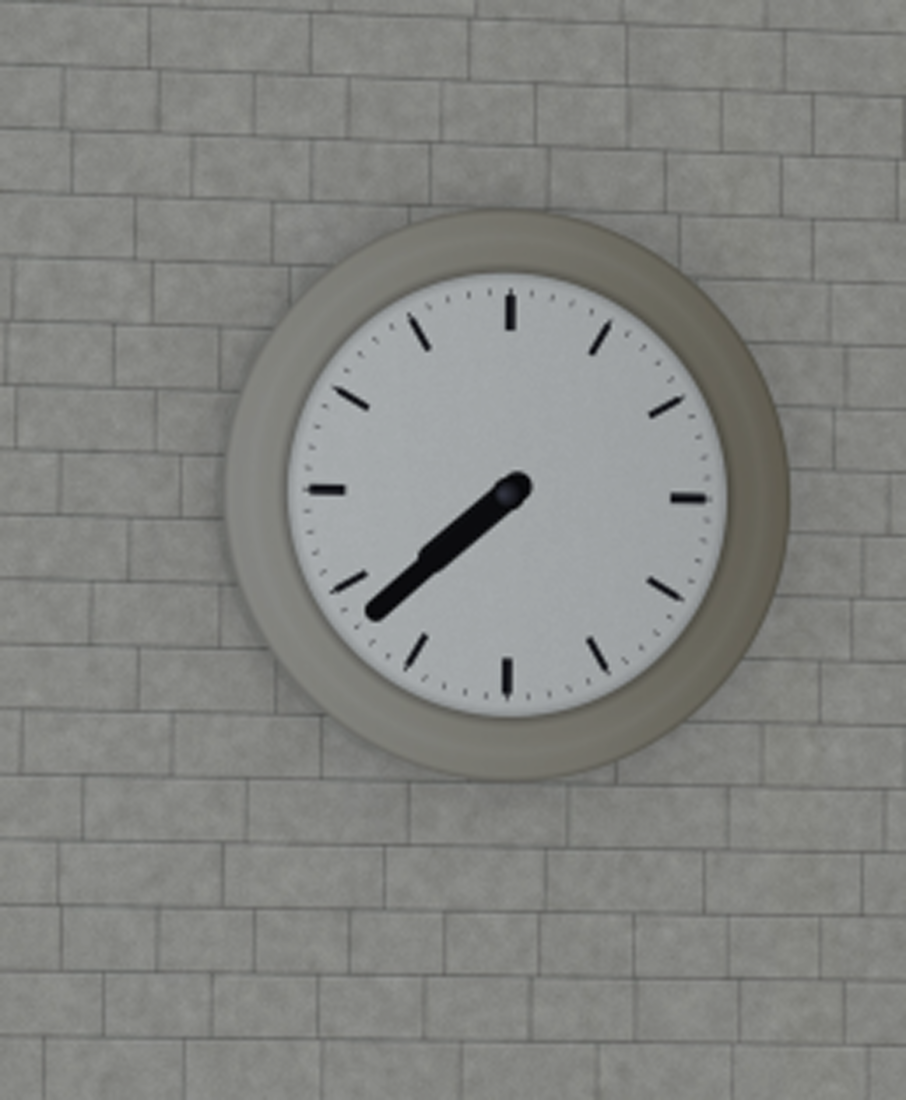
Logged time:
7h38
